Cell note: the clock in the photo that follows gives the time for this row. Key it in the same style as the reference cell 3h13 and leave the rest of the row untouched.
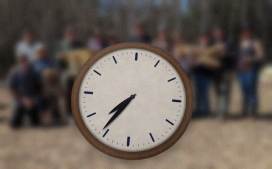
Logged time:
7h36
